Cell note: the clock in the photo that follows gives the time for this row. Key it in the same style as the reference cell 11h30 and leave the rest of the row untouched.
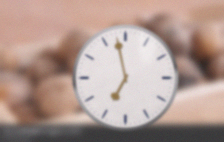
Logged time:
6h58
